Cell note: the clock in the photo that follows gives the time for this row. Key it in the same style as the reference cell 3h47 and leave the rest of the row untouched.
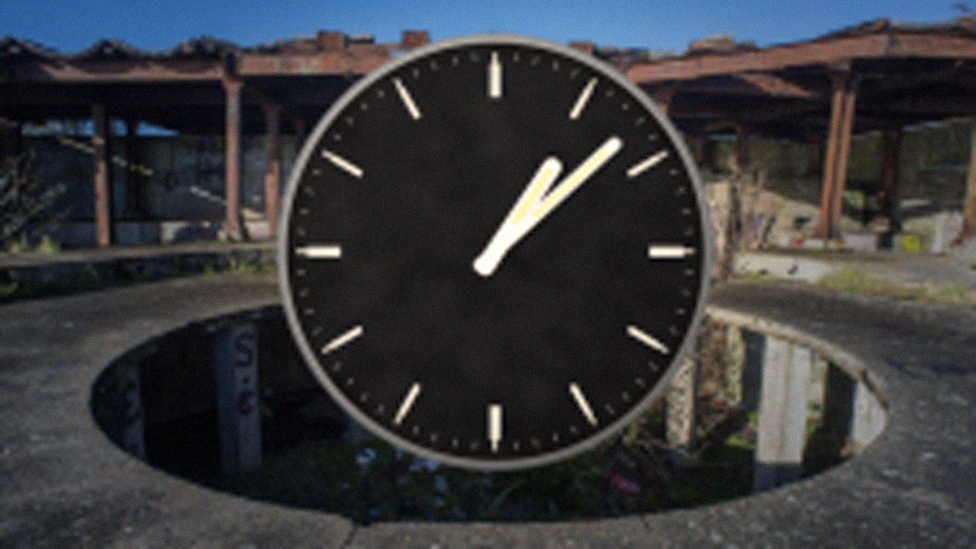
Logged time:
1h08
